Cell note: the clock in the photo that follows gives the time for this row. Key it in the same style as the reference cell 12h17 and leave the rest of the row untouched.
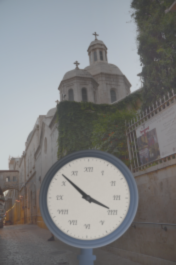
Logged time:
3h52
